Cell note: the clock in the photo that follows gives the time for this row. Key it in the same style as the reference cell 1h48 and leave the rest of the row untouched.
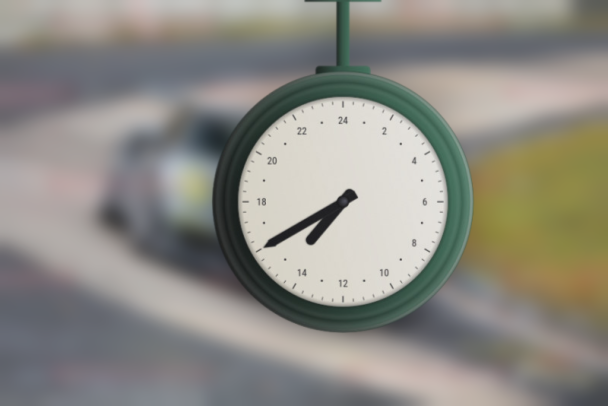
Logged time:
14h40
